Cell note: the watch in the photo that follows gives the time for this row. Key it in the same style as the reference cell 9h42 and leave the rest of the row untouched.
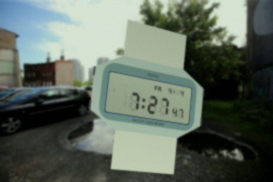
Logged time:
7h27
